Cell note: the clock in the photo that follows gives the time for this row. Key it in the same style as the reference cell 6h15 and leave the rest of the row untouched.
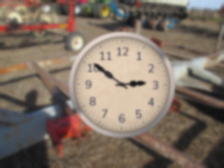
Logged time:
2h51
